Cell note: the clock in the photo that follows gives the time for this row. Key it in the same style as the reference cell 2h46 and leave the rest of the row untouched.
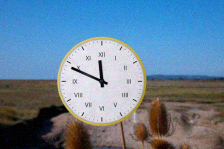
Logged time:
11h49
